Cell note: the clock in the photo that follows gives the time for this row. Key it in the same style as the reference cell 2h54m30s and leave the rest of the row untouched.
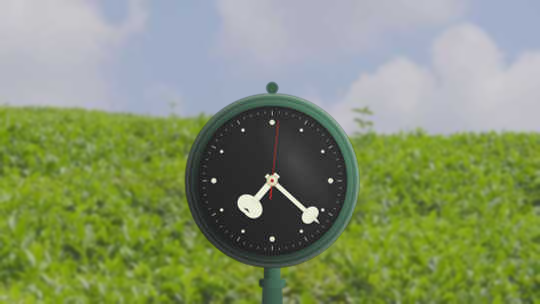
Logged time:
7h22m01s
